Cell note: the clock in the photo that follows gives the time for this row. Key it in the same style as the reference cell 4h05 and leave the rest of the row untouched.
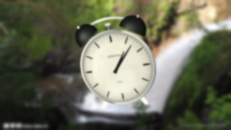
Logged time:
1h07
